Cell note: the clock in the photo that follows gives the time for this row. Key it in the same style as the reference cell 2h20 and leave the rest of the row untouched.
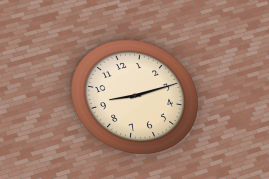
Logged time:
9h15
